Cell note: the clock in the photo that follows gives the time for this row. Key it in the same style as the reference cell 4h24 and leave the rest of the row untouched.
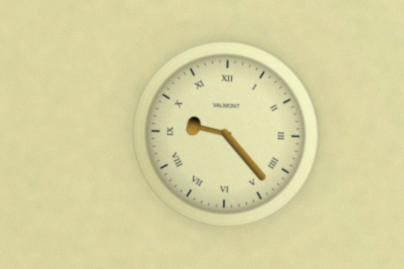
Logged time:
9h23
